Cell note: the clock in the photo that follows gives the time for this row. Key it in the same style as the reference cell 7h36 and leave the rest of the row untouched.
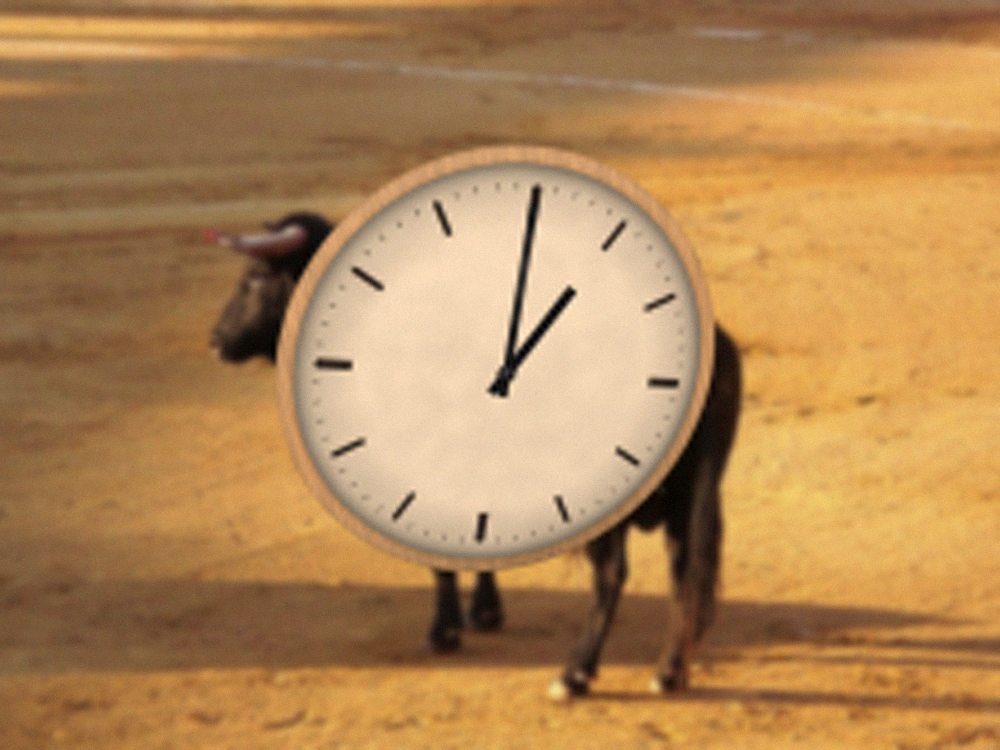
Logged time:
1h00
